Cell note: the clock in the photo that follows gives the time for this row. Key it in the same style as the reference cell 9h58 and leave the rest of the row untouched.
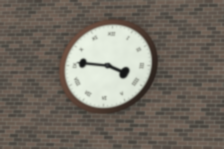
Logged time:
3h46
